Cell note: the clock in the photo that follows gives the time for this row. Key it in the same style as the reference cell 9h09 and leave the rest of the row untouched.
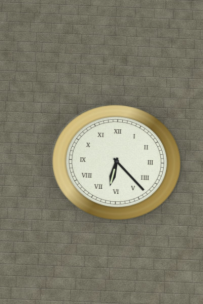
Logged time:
6h23
